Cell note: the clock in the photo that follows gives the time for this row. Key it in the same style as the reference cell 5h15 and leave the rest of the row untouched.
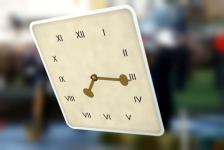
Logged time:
7h16
